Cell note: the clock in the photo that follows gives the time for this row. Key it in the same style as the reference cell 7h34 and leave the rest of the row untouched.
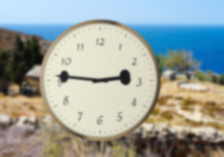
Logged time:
2h46
